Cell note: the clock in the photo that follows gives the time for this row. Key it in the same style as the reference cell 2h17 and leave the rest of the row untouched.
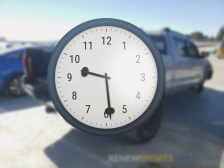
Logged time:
9h29
